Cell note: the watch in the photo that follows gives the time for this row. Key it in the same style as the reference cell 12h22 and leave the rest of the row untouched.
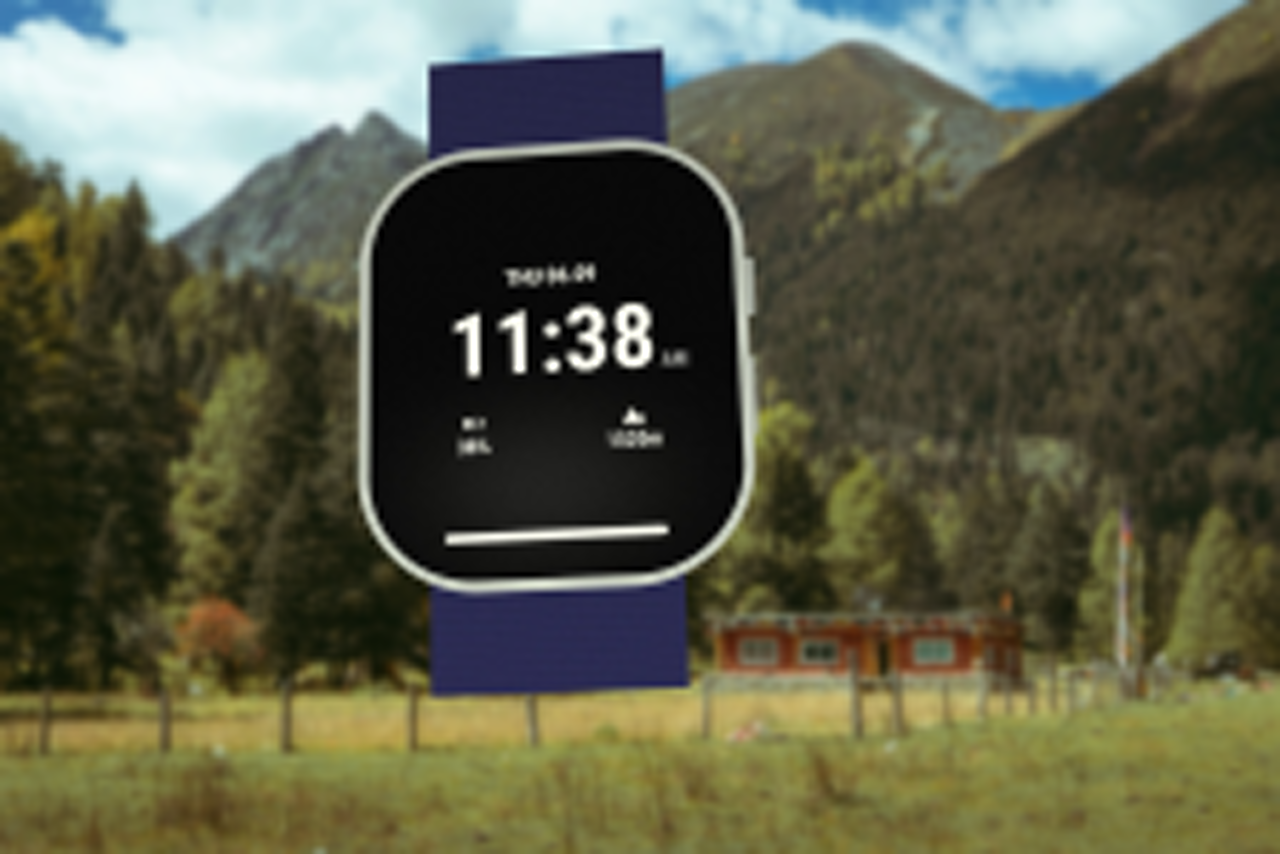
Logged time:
11h38
